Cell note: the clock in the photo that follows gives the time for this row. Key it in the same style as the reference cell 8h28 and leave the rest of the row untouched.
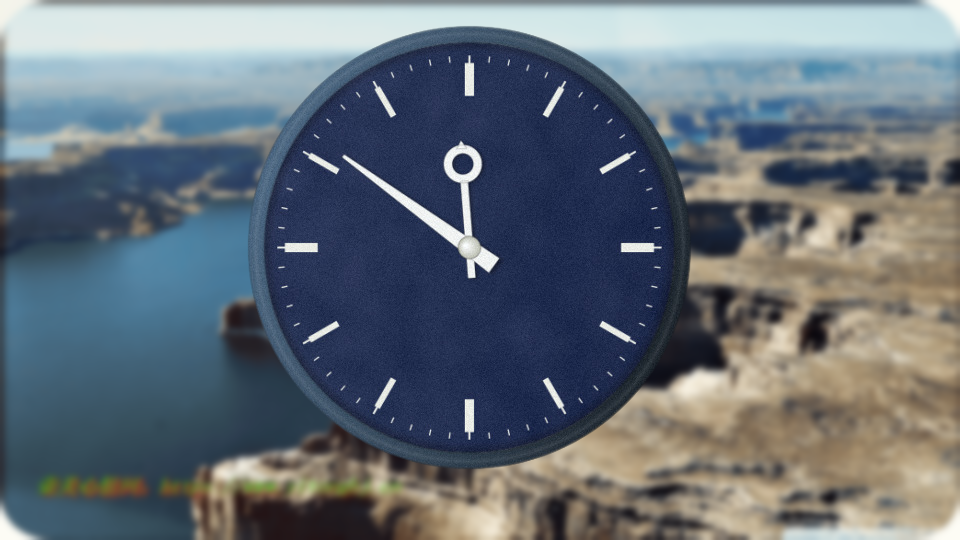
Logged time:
11h51
